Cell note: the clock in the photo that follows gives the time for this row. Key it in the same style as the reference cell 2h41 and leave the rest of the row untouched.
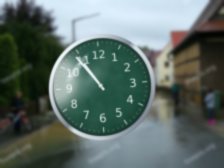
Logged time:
10h54
